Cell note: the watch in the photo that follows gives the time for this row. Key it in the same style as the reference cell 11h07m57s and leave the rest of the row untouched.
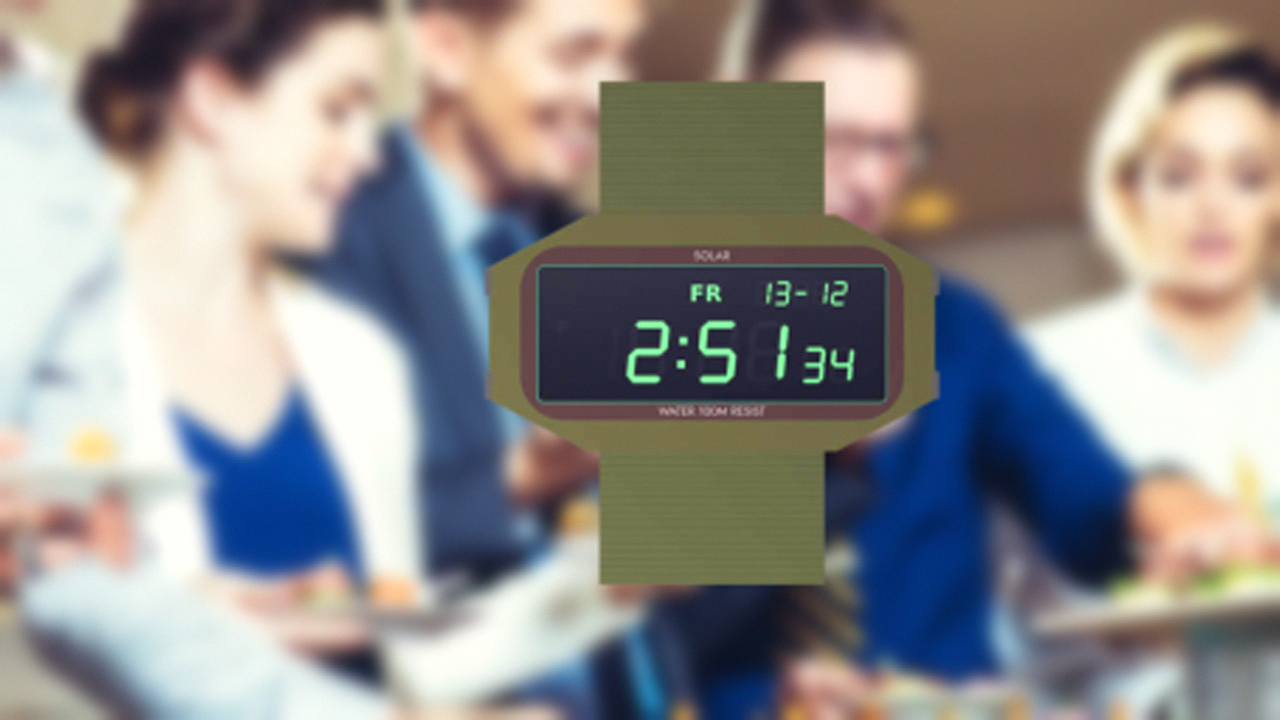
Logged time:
2h51m34s
